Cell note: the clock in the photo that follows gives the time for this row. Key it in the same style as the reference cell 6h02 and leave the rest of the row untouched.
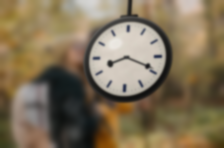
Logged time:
8h19
